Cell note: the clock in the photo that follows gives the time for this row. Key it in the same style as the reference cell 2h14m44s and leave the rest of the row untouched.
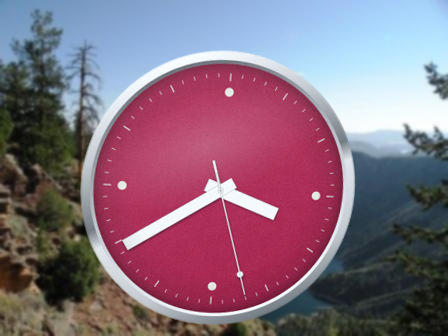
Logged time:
3h39m27s
